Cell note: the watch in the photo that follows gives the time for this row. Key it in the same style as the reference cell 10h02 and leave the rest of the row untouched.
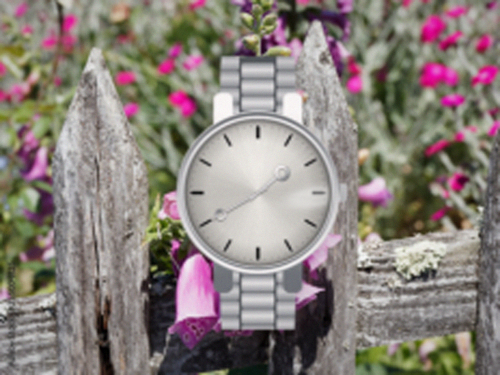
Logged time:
1h40
